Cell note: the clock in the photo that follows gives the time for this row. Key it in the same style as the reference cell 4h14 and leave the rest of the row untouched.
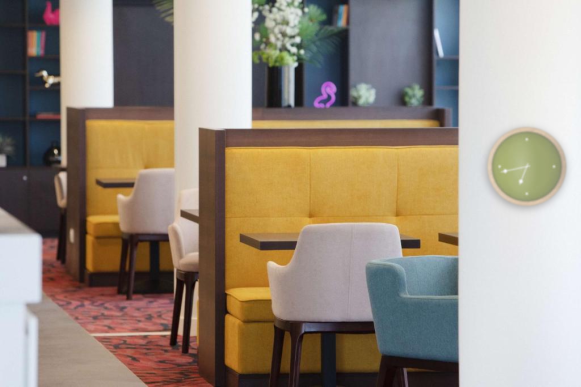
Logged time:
6h43
